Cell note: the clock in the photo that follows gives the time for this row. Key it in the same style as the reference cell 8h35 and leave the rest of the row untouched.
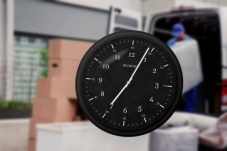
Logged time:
7h04
